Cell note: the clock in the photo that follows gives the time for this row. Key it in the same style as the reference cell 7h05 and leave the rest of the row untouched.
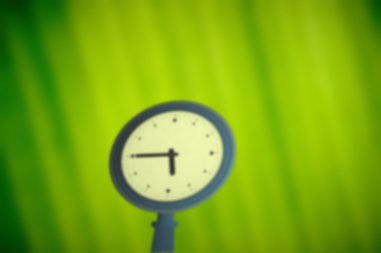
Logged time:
5h45
